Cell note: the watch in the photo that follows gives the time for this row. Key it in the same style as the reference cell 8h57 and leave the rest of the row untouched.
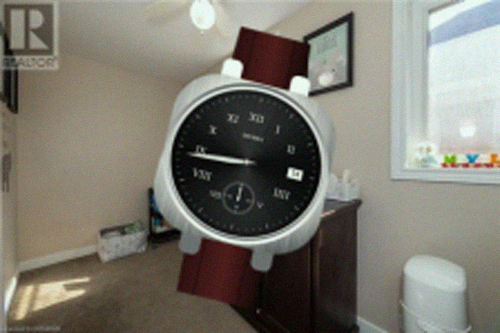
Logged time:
8h44
